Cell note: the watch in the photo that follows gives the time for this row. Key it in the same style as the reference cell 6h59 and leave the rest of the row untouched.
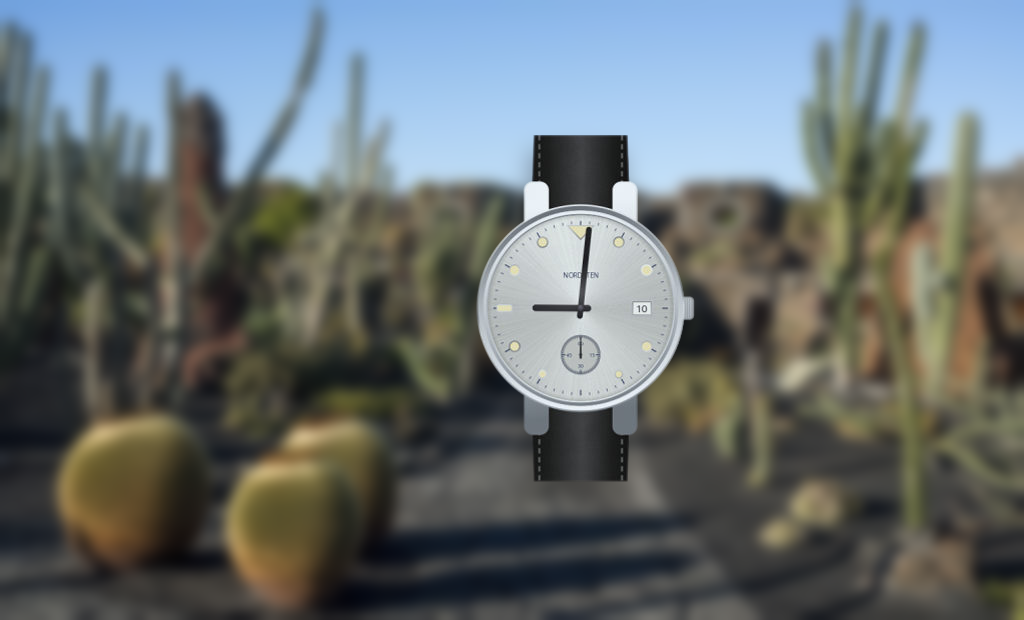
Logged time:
9h01
